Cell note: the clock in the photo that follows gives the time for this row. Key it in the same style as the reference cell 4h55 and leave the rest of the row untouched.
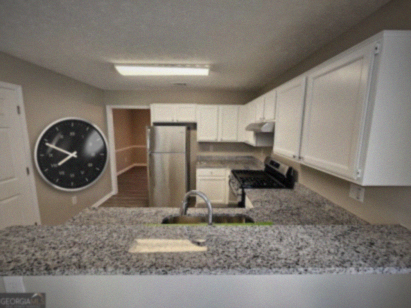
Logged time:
7h49
